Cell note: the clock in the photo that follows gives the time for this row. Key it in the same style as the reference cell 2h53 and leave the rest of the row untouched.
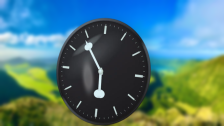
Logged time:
5h54
